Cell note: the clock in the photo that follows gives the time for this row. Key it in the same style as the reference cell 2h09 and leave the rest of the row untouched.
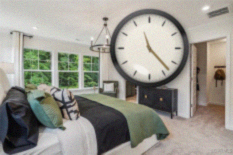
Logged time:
11h23
